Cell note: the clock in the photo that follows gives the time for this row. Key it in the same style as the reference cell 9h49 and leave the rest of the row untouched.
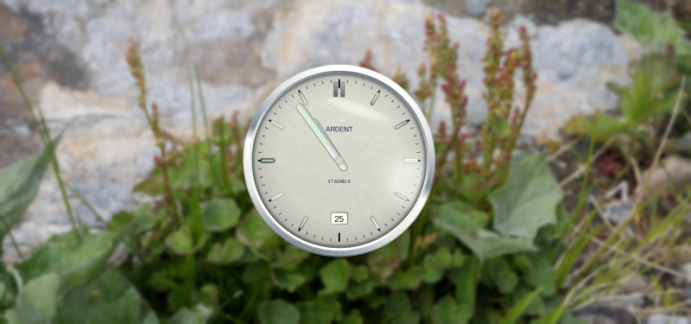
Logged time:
10h54
